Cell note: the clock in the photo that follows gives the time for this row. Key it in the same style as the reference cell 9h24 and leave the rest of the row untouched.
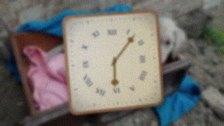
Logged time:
6h07
